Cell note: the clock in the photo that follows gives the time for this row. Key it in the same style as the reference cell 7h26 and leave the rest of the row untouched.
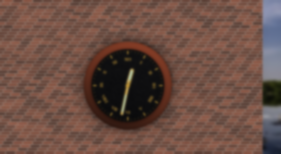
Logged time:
12h32
